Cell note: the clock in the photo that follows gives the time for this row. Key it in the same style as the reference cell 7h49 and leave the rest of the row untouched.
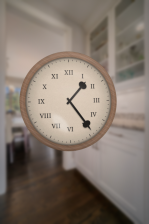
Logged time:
1h24
